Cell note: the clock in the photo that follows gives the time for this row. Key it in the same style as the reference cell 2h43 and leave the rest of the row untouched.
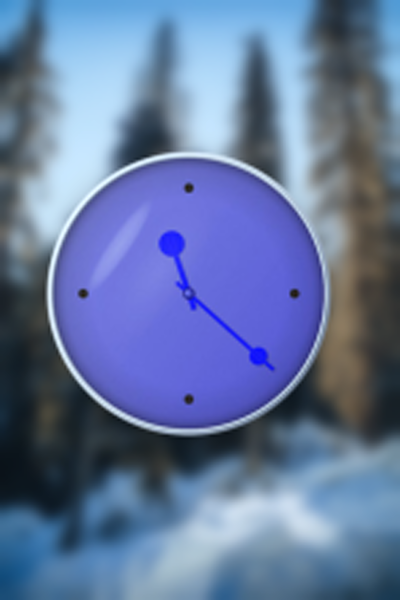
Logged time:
11h22
